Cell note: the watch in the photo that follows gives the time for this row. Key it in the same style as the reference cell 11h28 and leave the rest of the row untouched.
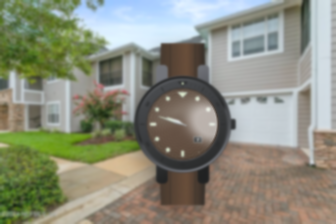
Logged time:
9h48
